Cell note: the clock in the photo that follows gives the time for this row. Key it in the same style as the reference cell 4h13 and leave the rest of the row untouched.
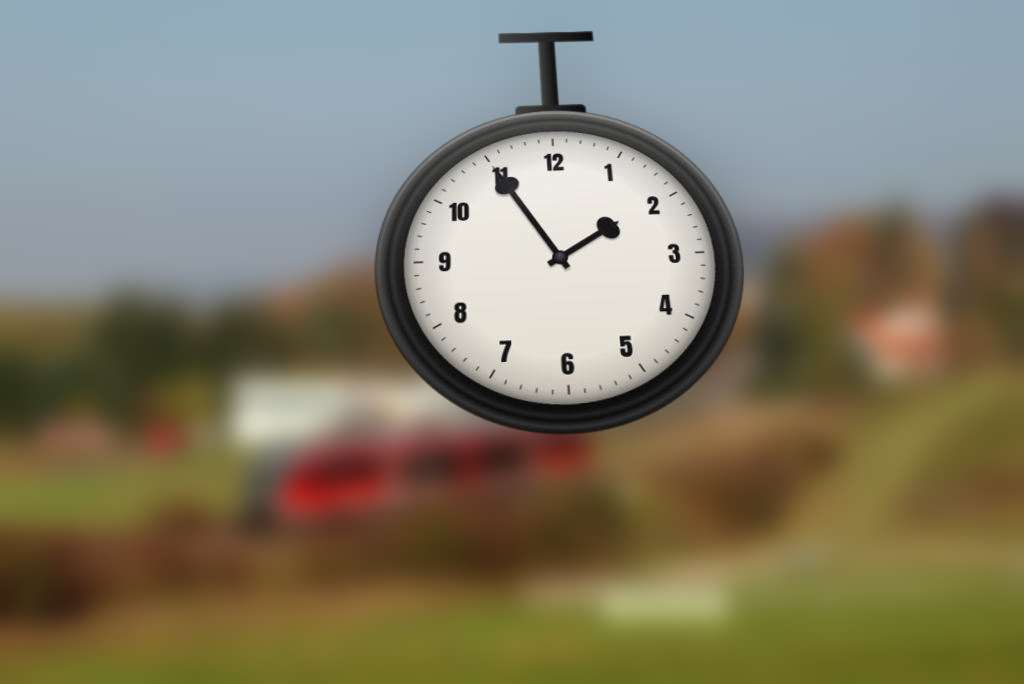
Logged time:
1h55
